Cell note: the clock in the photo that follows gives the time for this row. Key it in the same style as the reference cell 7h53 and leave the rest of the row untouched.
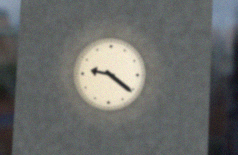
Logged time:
9h21
